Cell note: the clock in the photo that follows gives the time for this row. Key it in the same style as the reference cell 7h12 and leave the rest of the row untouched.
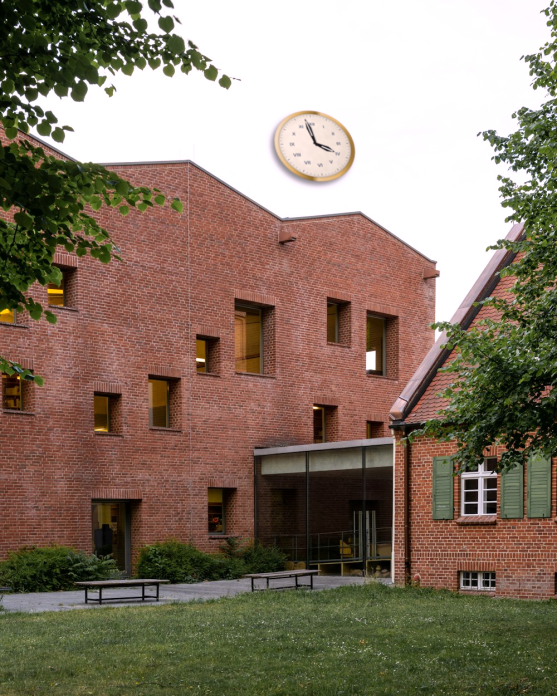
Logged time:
3h58
